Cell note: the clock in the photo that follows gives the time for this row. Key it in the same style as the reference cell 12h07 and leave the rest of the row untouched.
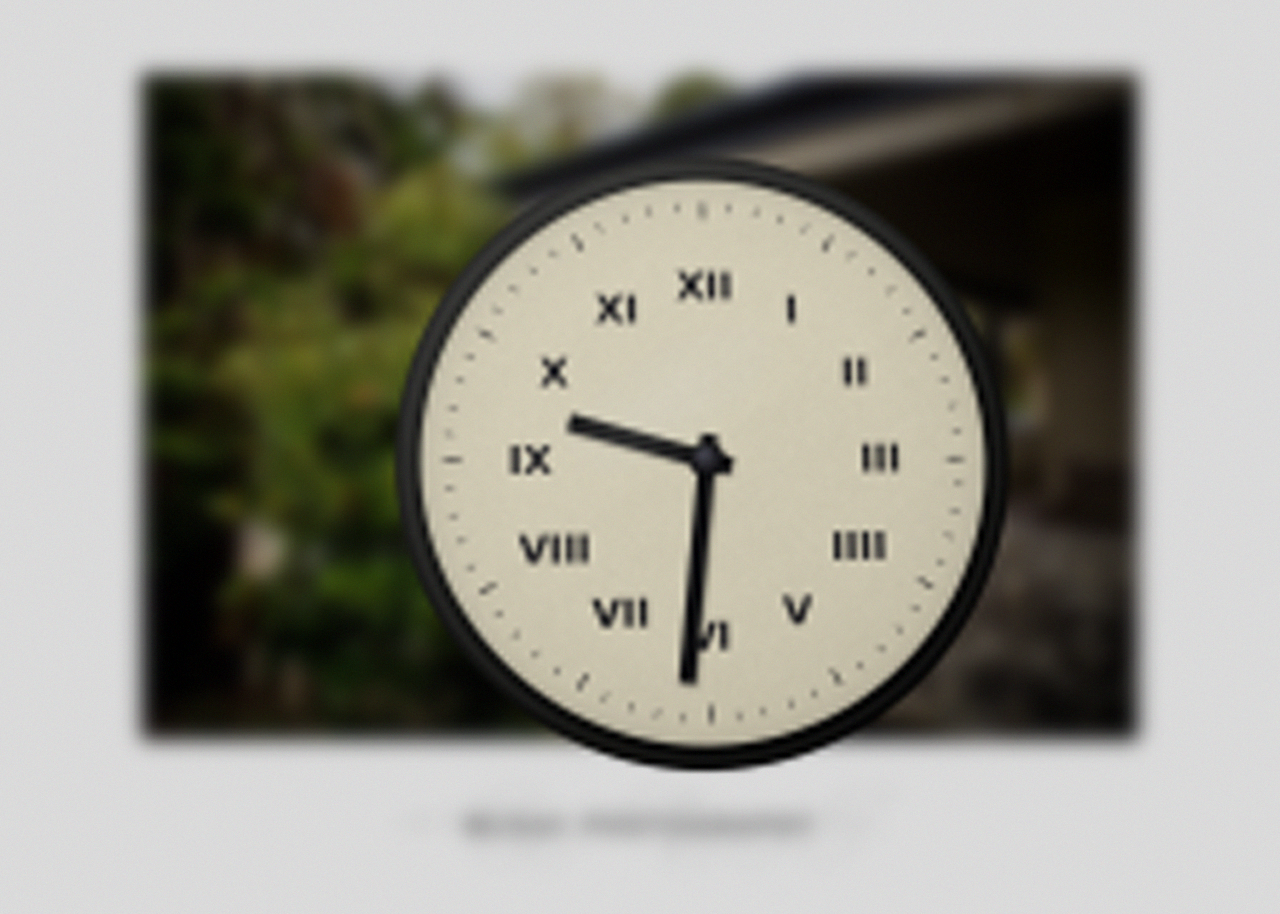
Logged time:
9h31
